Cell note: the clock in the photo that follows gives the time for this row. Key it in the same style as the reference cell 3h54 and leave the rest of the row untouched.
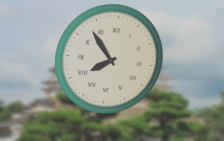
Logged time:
7h53
